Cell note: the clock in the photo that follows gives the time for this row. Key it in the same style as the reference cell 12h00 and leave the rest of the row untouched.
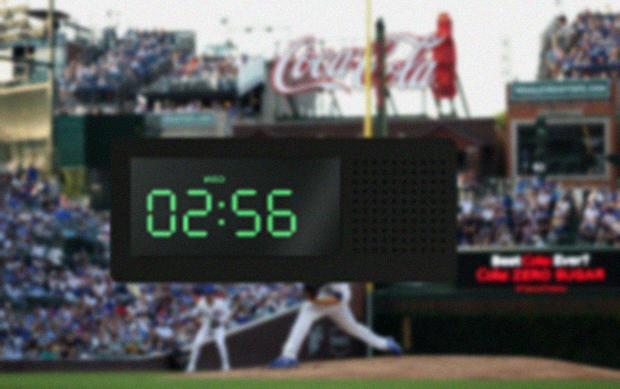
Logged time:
2h56
